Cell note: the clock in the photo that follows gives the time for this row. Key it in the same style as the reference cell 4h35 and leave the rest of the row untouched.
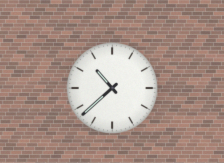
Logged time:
10h38
